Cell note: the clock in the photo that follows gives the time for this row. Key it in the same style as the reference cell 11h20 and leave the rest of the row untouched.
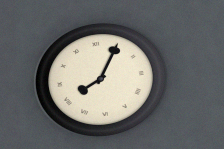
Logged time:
8h05
